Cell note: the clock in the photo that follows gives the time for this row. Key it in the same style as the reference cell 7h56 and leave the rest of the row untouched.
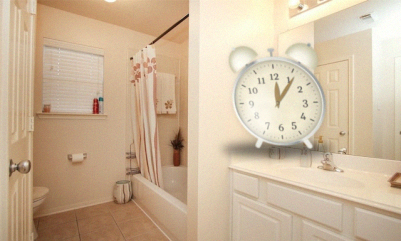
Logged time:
12h06
